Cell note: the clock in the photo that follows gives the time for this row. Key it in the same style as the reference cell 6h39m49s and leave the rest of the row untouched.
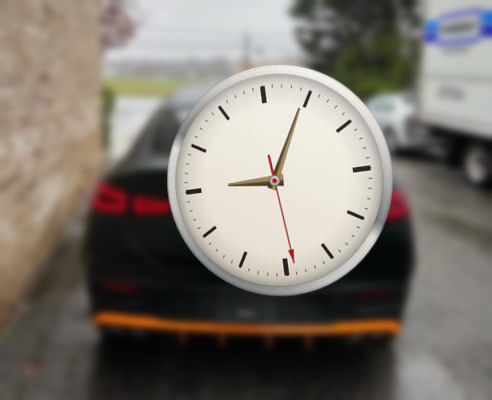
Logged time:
9h04m29s
